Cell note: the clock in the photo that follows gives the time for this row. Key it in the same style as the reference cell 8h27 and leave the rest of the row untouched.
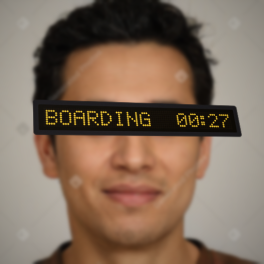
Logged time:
0h27
